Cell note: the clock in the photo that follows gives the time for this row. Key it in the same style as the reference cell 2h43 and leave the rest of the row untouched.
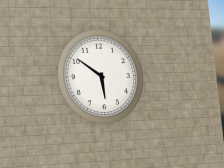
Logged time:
5h51
